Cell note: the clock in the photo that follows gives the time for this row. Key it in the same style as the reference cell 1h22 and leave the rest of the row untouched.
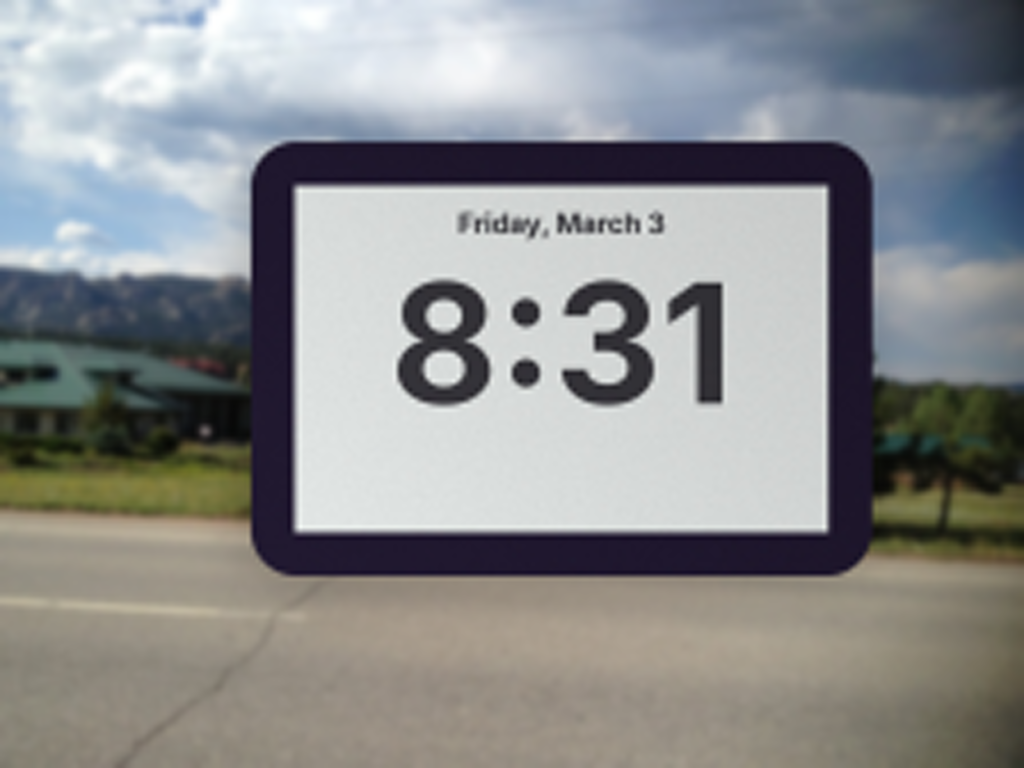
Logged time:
8h31
